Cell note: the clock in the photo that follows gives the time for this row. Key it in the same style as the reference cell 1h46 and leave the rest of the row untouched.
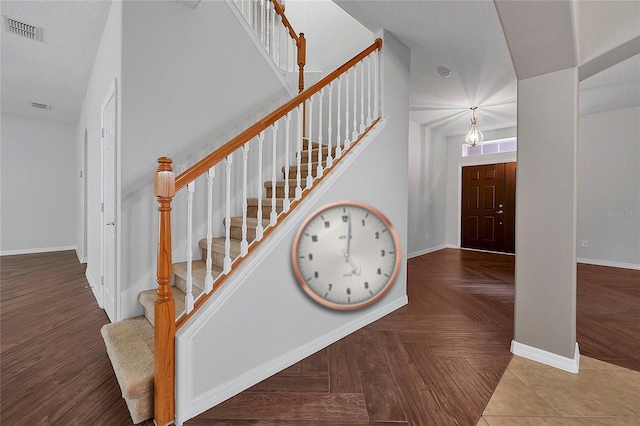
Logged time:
5h01
